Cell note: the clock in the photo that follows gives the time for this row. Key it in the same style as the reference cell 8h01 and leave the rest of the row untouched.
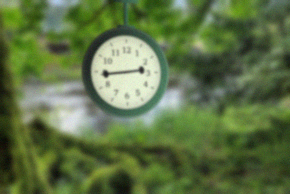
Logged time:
2h44
